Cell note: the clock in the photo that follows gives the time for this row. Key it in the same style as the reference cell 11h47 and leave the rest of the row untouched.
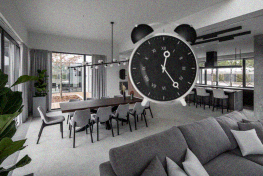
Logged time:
12h24
